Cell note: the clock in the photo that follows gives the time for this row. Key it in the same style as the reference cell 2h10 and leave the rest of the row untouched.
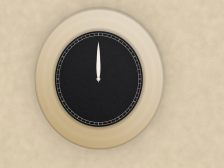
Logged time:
12h00
